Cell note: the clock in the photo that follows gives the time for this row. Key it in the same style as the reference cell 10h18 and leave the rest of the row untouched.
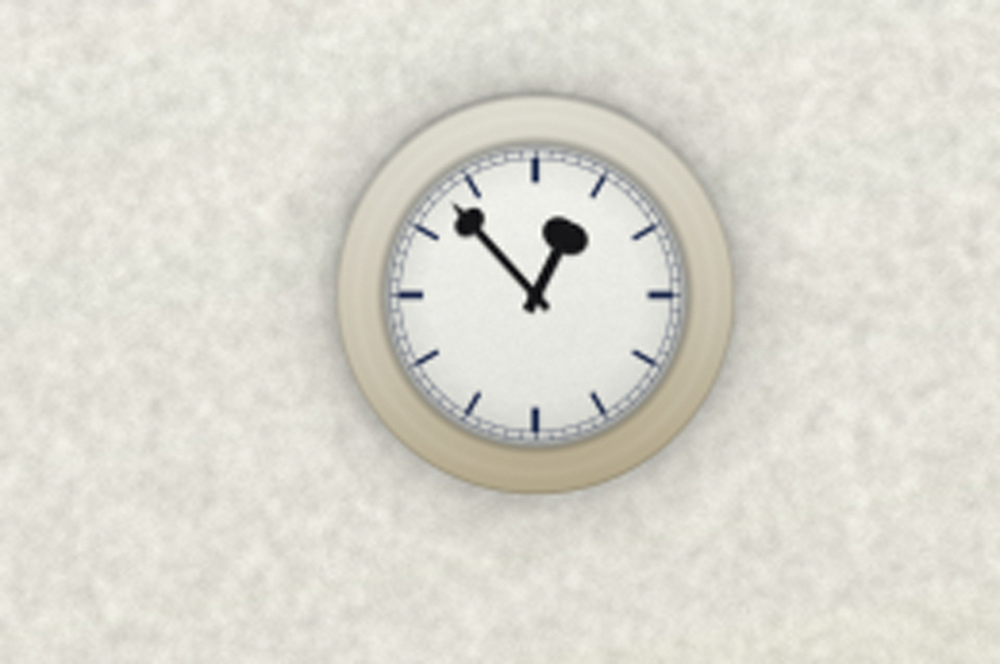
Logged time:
12h53
